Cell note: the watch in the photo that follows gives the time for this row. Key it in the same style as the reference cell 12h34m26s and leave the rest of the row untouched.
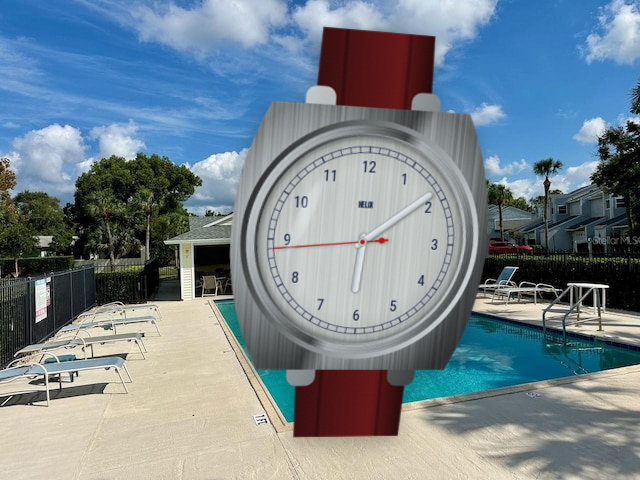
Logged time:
6h08m44s
